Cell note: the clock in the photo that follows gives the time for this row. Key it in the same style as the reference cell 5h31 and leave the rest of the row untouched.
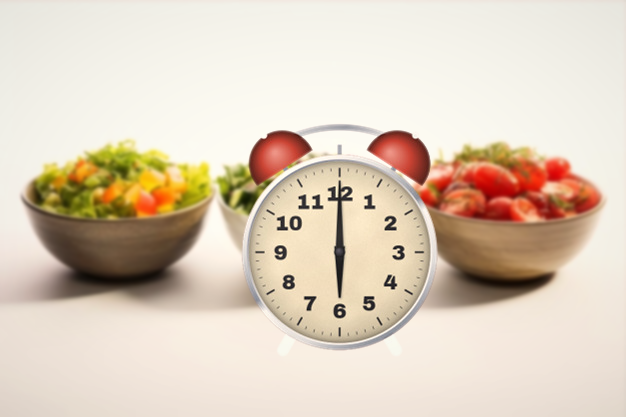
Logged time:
6h00
